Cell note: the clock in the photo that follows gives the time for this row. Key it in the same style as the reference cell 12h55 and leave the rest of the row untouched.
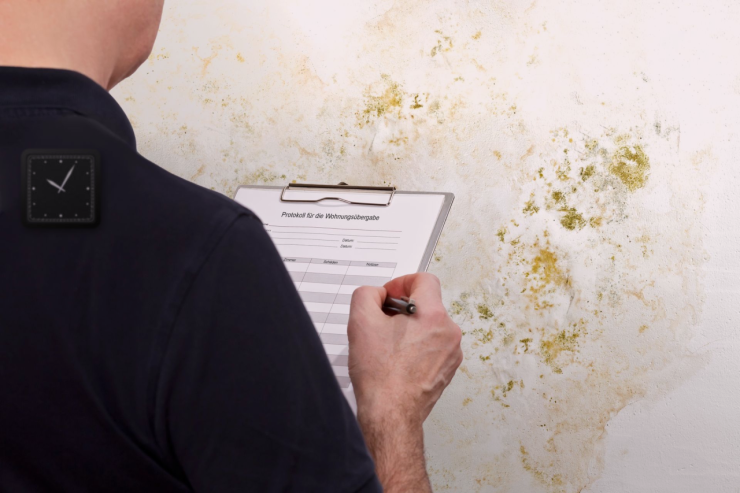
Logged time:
10h05
